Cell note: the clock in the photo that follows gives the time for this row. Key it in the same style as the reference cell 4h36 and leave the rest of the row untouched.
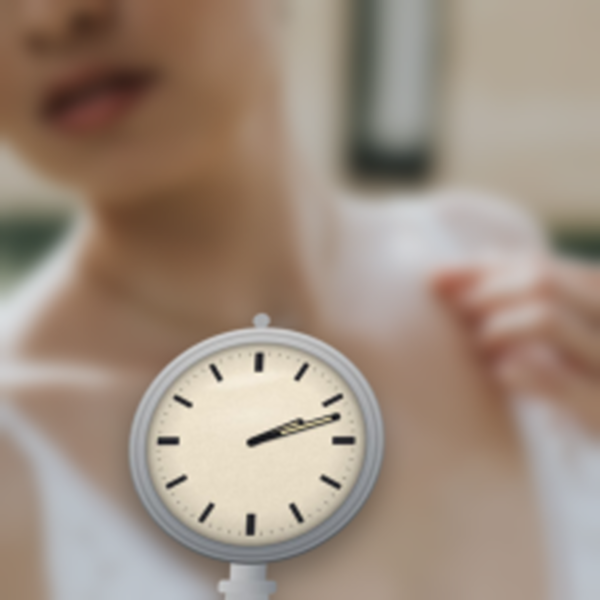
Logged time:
2h12
